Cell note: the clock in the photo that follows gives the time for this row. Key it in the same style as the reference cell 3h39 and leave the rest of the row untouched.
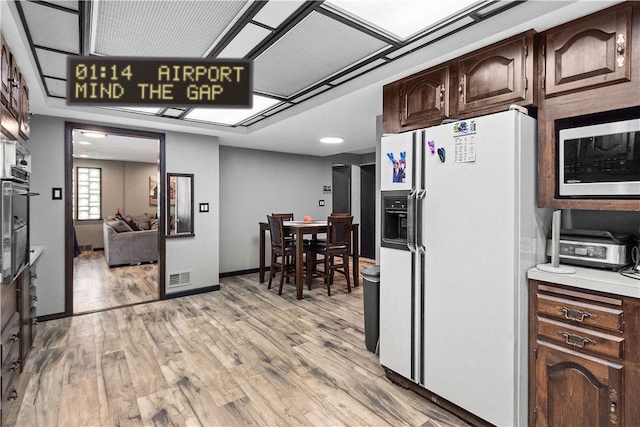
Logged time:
1h14
